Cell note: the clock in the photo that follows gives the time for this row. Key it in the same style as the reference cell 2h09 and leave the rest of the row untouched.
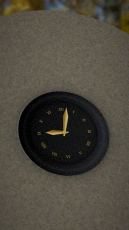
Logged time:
9h02
